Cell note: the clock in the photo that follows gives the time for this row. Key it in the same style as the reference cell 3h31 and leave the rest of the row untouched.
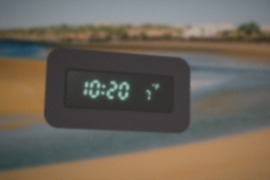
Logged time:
10h20
